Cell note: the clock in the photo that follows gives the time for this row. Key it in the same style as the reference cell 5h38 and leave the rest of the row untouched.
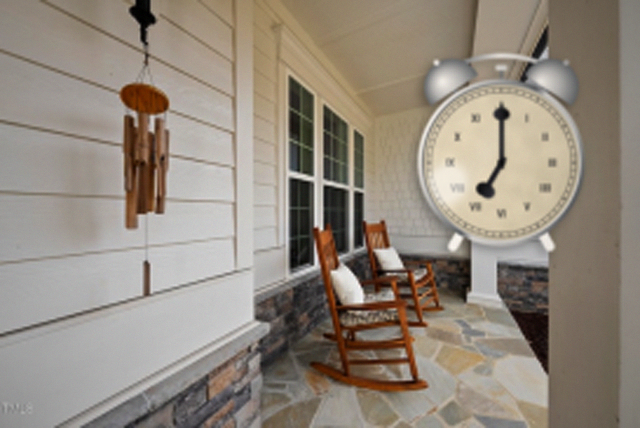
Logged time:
7h00
